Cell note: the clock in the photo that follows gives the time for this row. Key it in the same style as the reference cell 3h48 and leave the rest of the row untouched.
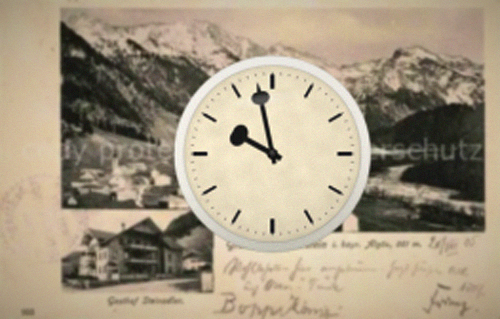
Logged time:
9h58
